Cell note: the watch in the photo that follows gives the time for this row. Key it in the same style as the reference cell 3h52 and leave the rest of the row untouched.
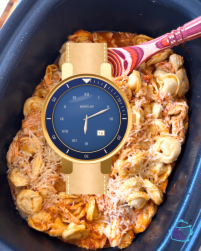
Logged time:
6h11
